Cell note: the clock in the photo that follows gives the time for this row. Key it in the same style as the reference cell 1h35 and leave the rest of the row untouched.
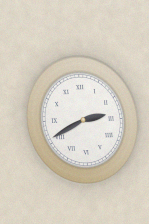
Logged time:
2h41
